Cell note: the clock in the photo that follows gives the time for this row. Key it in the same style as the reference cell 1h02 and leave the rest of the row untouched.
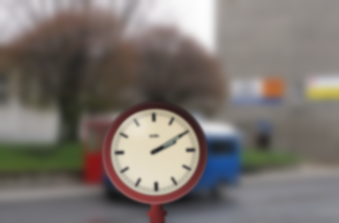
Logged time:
2h10
